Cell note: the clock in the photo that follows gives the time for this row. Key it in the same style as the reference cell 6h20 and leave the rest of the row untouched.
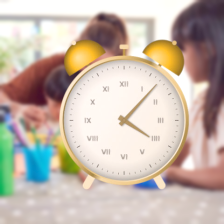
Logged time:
4h07
